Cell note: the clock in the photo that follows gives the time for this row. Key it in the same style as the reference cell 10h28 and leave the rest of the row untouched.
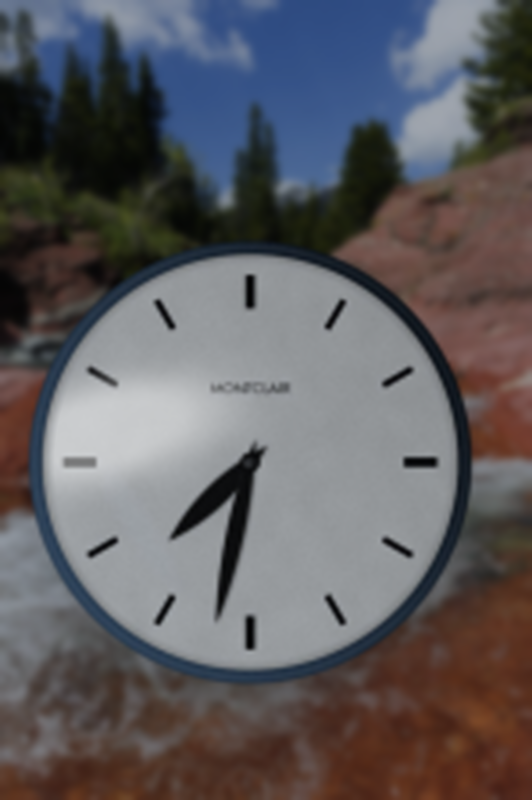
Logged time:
7h32
